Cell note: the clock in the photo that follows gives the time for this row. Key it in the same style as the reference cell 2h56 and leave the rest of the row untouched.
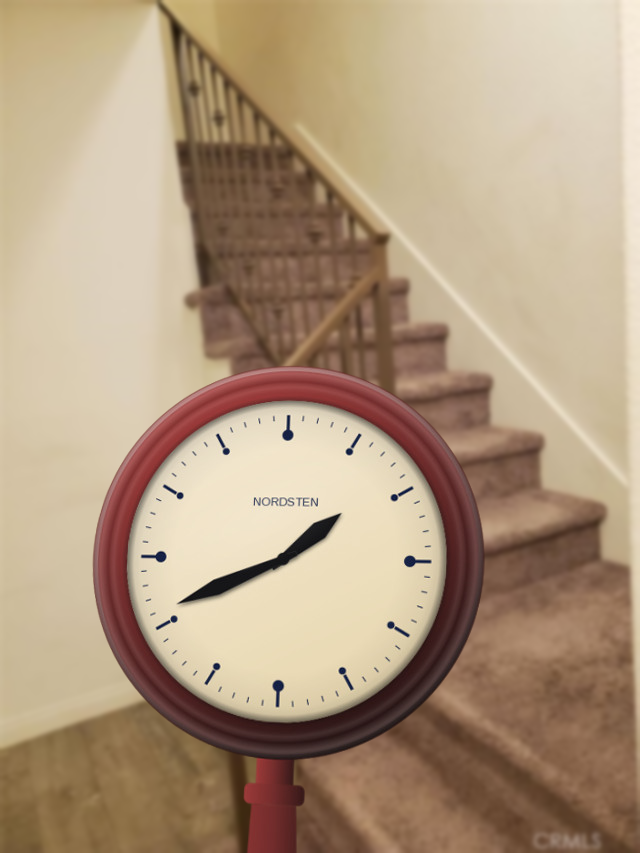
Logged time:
1h41
